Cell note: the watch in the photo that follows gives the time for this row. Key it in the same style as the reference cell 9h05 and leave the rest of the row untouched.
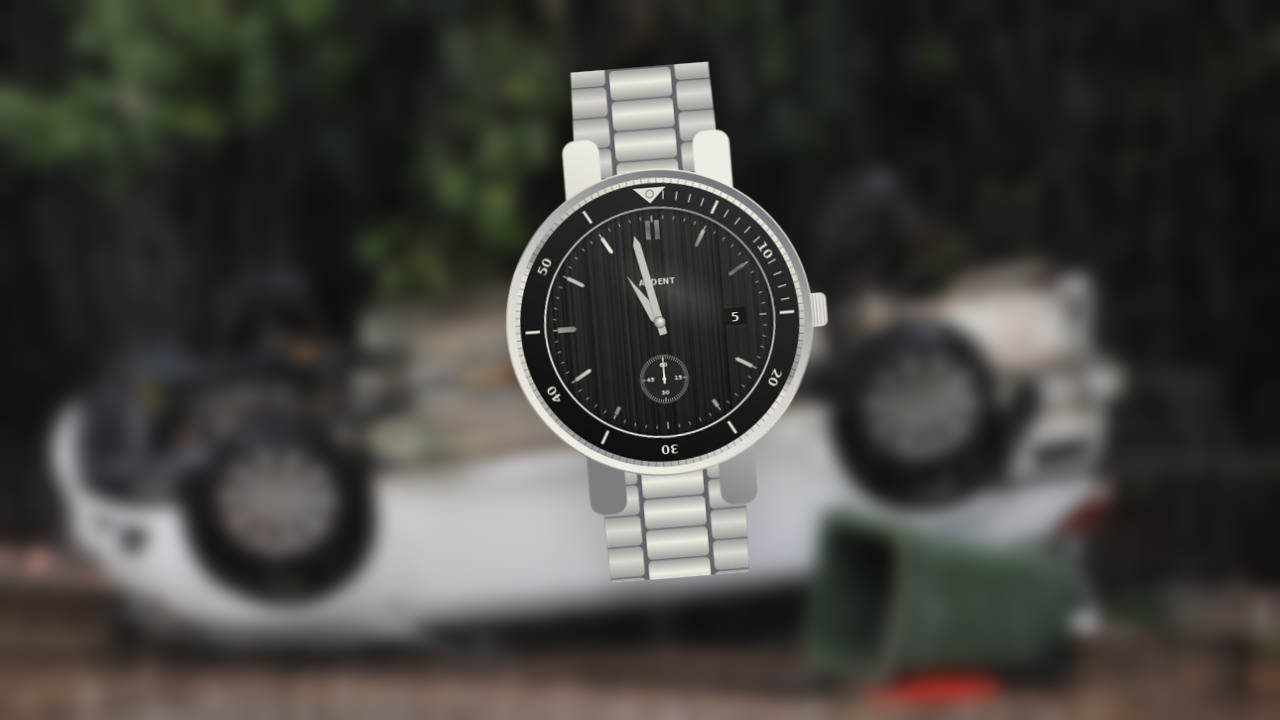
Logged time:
10h58
